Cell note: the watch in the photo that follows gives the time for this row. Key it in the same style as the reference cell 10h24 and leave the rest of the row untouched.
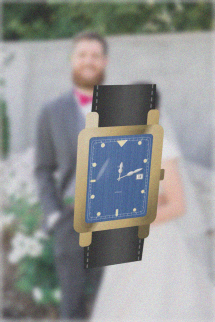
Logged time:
12h12
